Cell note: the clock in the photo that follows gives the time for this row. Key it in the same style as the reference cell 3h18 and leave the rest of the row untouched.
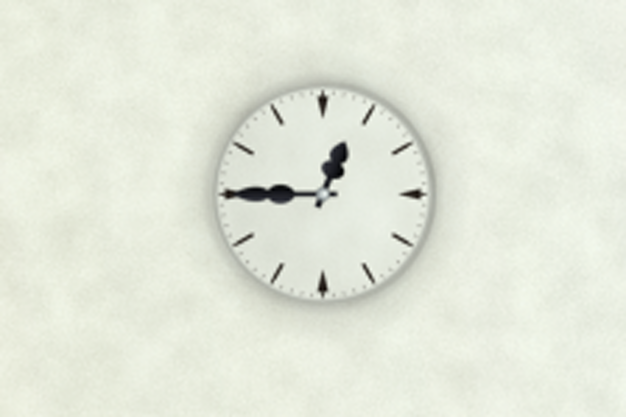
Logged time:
12h45
